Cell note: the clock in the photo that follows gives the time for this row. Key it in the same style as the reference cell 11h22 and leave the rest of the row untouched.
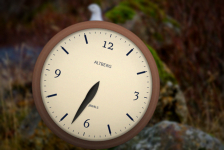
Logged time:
6h33
